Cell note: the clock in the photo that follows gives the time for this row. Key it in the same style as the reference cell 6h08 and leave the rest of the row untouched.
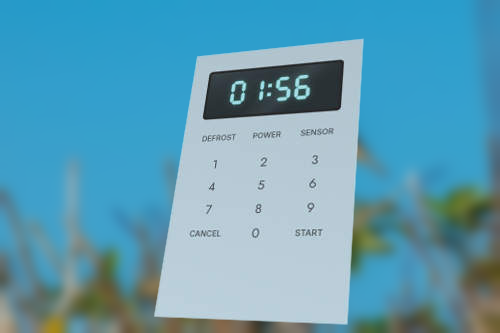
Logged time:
1h56
